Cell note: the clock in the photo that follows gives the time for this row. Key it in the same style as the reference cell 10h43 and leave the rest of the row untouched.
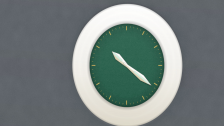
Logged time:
10h21
